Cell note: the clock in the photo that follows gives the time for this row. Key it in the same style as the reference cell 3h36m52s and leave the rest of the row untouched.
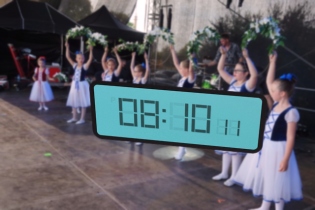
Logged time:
8h10m11s
